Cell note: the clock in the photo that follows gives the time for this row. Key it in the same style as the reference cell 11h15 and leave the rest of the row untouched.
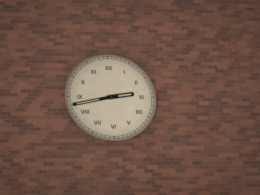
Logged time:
2h43
